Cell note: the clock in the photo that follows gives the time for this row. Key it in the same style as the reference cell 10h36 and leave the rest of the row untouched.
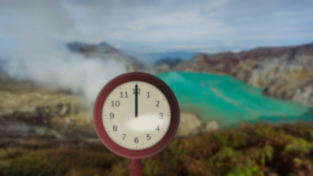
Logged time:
12h00
